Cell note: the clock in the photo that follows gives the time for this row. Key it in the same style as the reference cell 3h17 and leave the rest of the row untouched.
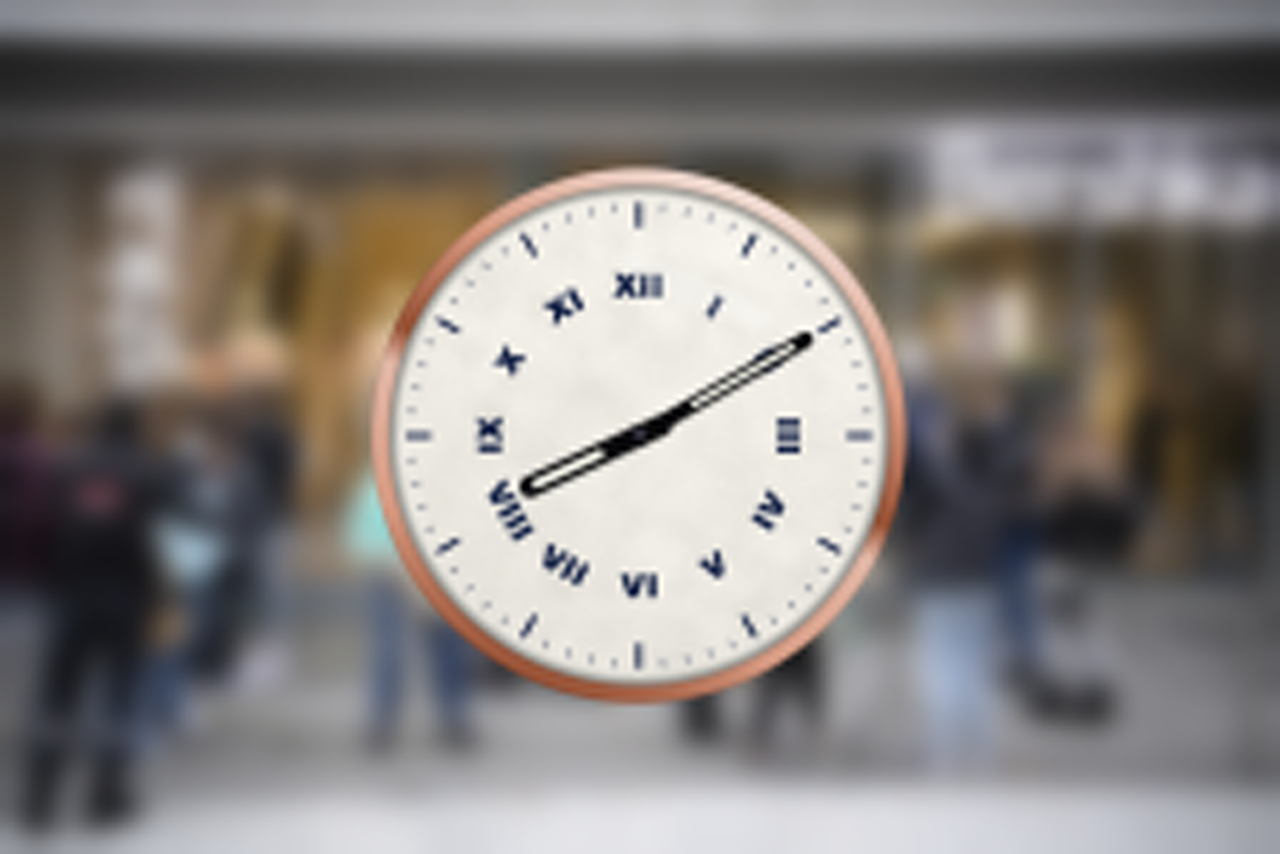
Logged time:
8h10
